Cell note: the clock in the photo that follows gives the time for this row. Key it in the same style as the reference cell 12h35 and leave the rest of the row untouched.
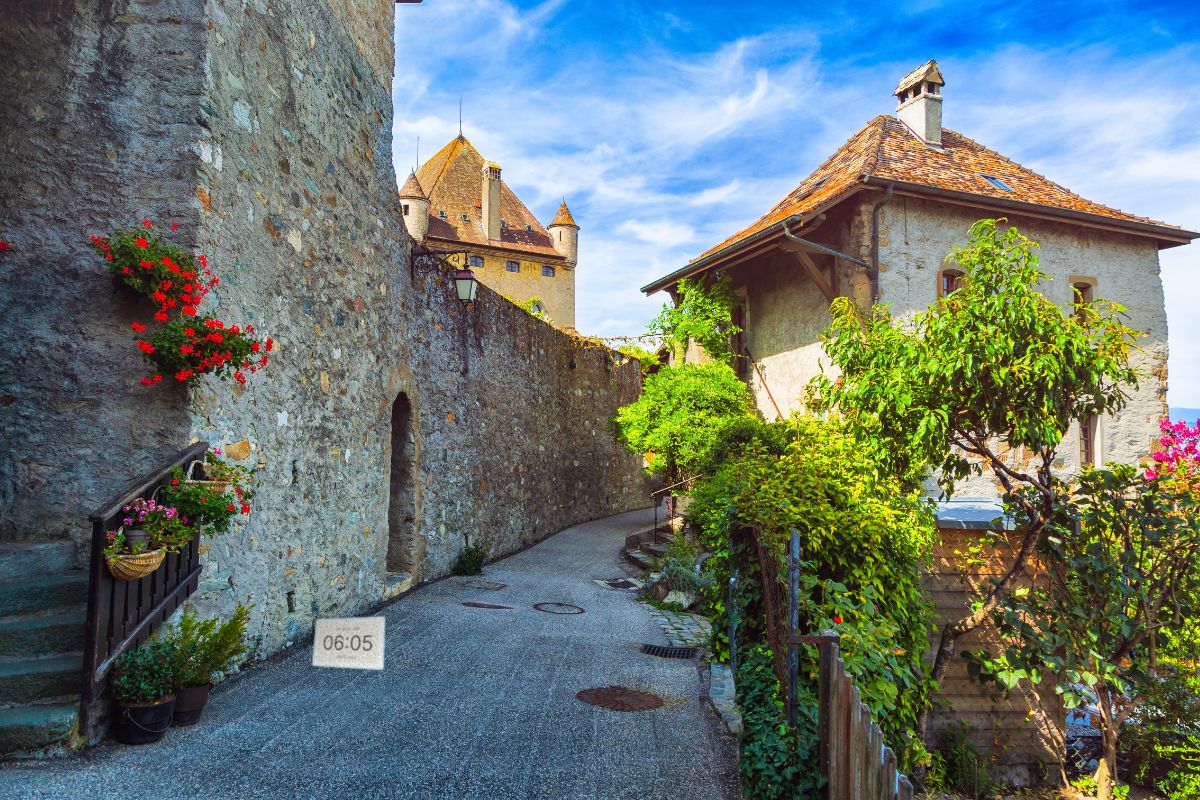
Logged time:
6h05
